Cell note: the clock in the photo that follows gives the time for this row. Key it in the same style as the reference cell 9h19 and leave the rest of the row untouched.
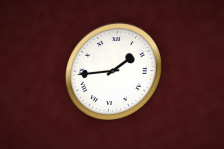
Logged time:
1h44
